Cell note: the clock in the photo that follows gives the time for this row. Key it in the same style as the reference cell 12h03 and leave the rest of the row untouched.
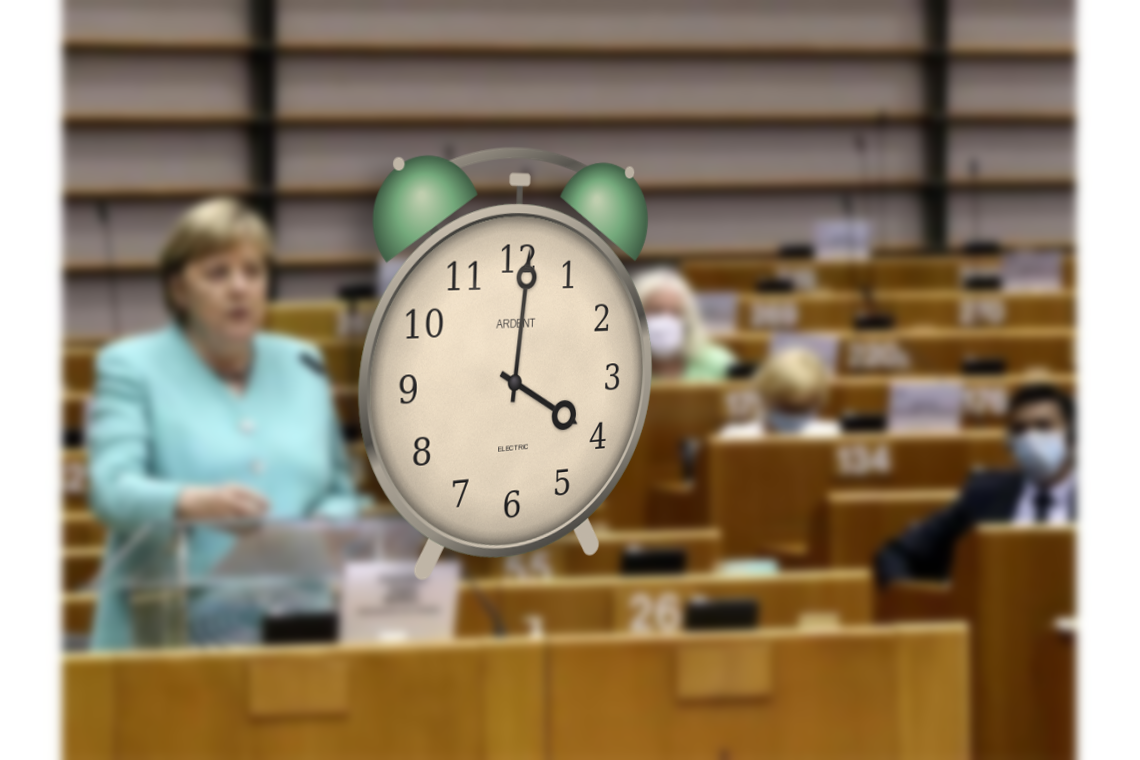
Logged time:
4h01
